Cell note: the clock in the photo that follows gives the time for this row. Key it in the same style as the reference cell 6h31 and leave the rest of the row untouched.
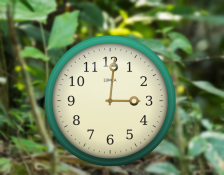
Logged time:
3h01
